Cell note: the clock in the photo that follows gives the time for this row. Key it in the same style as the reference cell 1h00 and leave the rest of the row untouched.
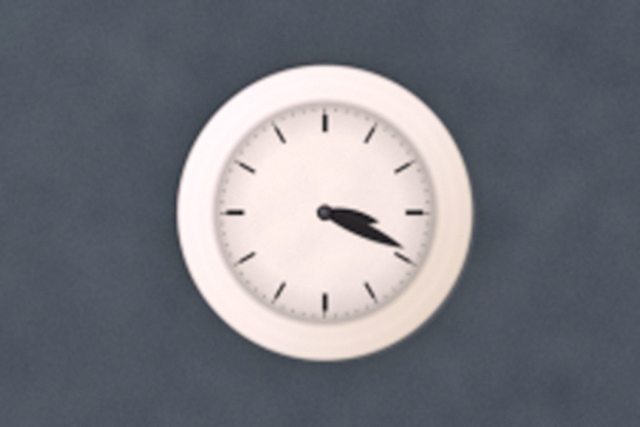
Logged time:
3h19
